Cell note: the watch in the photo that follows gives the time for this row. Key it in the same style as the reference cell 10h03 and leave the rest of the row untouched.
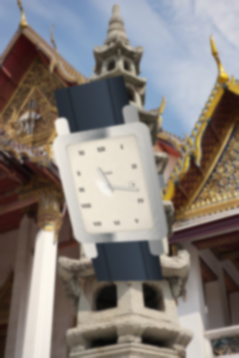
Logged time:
11h17
